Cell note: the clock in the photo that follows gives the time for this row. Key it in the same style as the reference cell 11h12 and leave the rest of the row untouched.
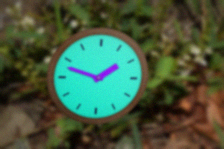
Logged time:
1h48
